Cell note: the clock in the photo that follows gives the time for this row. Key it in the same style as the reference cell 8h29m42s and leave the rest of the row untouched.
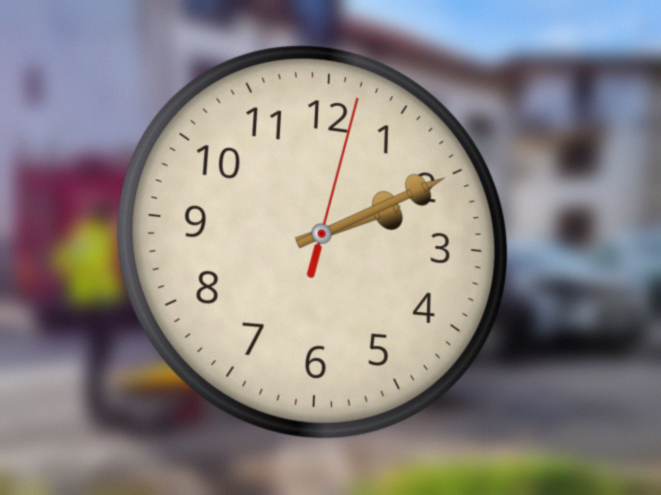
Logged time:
2h10m02s
